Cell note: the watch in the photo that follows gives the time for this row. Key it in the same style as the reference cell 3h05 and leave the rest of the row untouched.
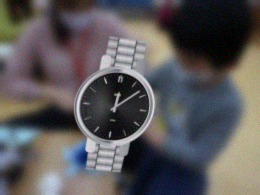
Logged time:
12h08
